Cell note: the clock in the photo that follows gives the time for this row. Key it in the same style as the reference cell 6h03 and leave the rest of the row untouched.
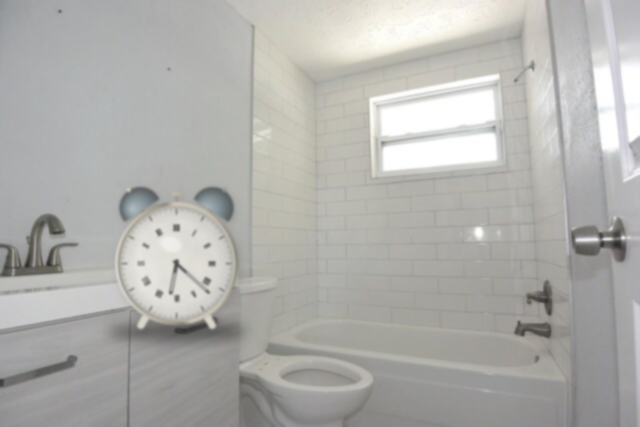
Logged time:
6h22
